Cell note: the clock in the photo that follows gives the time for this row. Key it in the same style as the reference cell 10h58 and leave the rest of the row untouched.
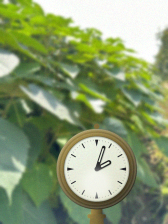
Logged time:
2h03
